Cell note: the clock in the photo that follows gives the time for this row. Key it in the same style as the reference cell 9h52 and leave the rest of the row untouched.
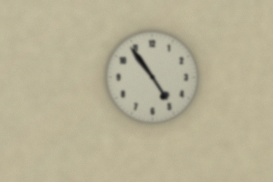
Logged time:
4h54
